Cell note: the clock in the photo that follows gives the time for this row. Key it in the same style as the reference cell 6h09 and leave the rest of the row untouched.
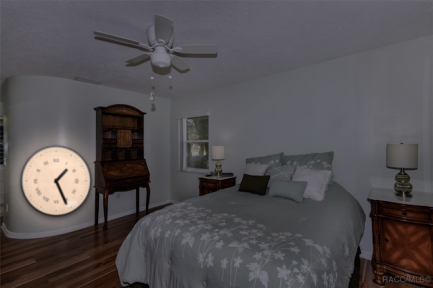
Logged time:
1h26
